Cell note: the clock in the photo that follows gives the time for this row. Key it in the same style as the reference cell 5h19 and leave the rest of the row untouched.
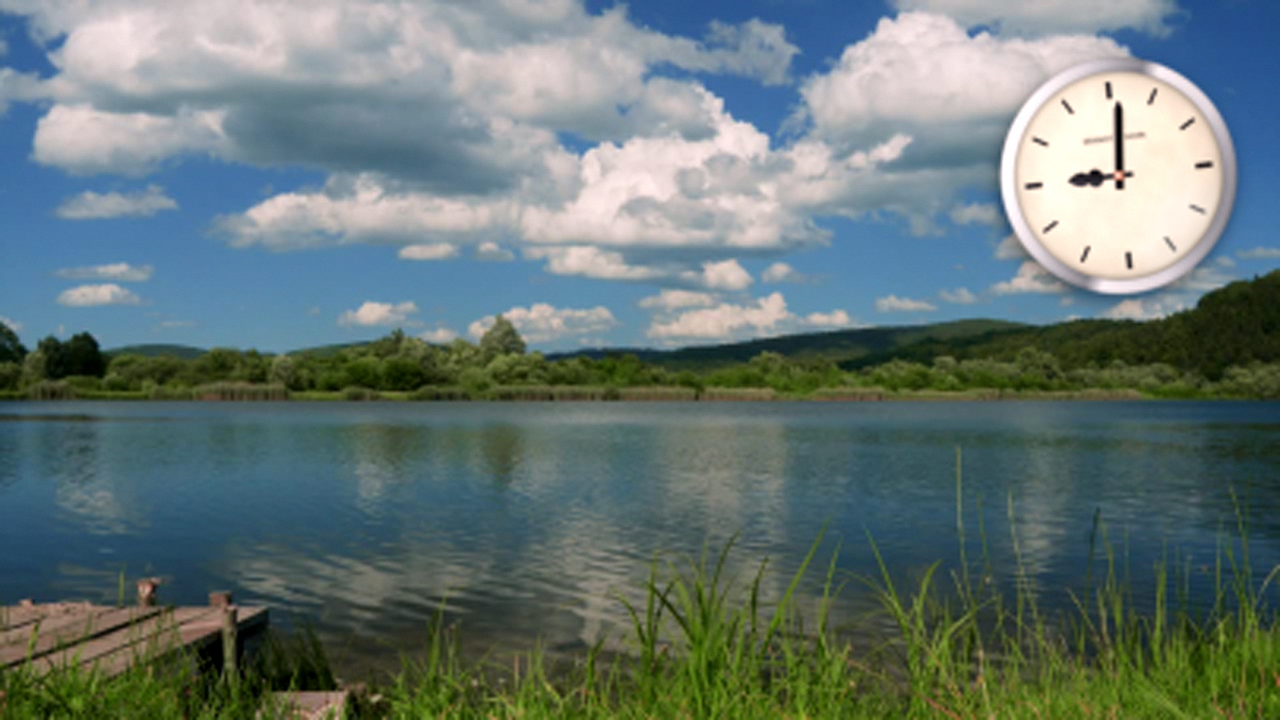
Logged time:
9h01
